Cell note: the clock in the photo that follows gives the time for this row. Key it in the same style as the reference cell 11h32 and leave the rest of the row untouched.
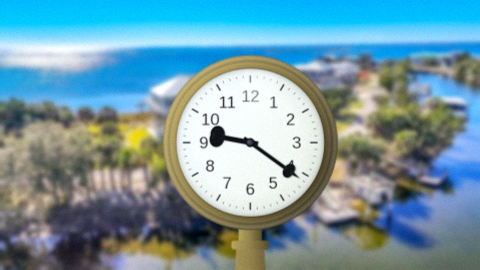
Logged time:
9h21
